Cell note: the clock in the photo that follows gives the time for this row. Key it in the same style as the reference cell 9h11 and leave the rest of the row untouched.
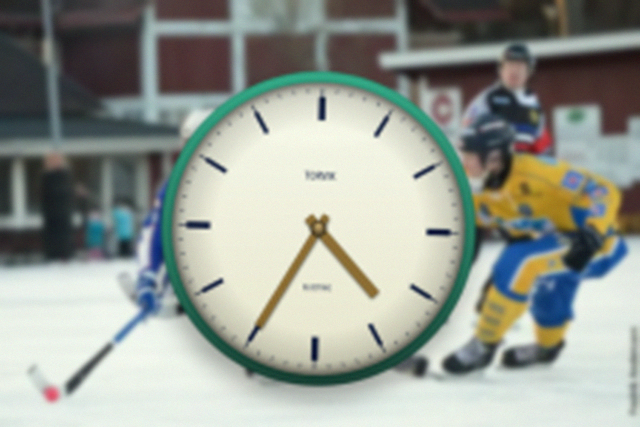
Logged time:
4h35
